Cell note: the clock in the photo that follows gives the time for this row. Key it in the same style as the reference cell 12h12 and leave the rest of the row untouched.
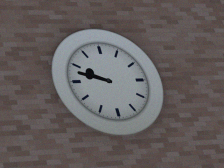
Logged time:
9h48
